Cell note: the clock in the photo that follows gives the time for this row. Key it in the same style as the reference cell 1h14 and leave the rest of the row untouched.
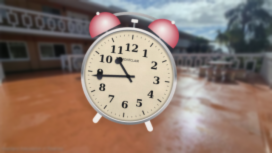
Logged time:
10h44
